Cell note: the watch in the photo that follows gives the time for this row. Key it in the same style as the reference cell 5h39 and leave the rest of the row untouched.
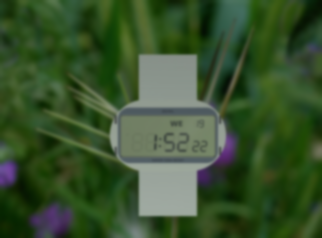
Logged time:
1h52
